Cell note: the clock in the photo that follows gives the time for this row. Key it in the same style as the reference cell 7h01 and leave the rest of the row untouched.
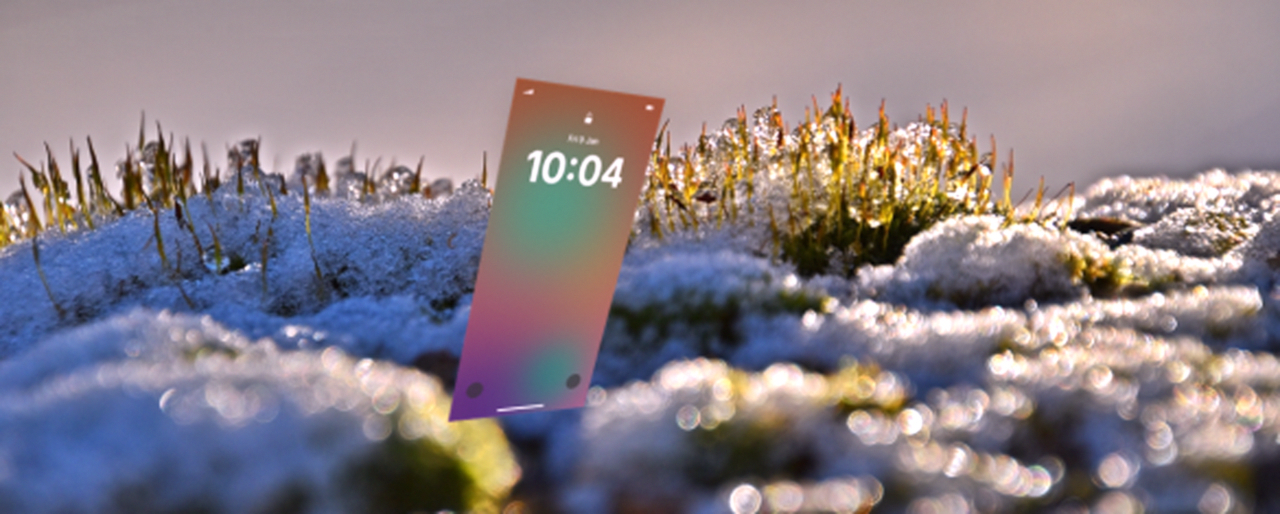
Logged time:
10h04
